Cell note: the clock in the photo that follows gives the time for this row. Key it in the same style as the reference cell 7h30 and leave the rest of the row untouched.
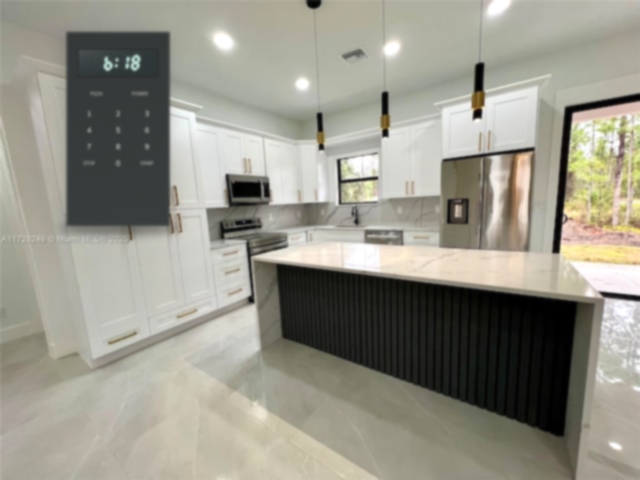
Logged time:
6h18
